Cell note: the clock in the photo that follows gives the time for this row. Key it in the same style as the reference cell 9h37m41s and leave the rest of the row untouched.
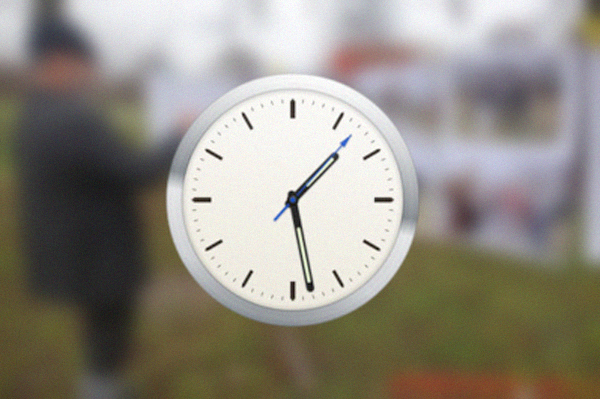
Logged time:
1h28m07s
